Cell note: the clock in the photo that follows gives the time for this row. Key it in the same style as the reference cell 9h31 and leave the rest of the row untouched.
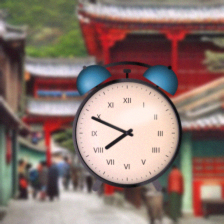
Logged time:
7h49
